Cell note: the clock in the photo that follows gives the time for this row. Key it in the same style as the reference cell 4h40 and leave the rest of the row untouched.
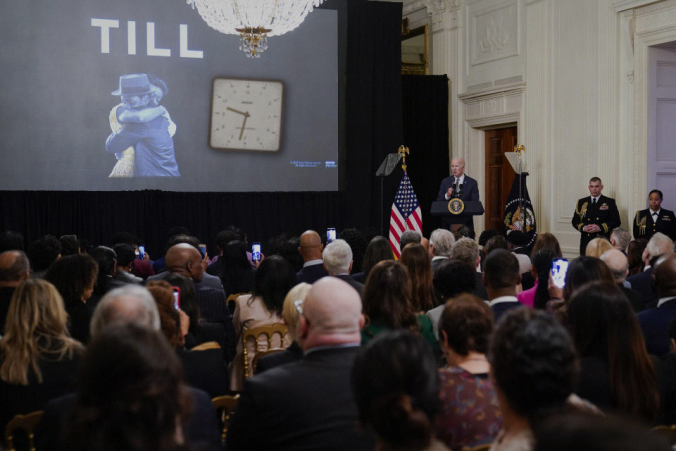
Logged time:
9h32
